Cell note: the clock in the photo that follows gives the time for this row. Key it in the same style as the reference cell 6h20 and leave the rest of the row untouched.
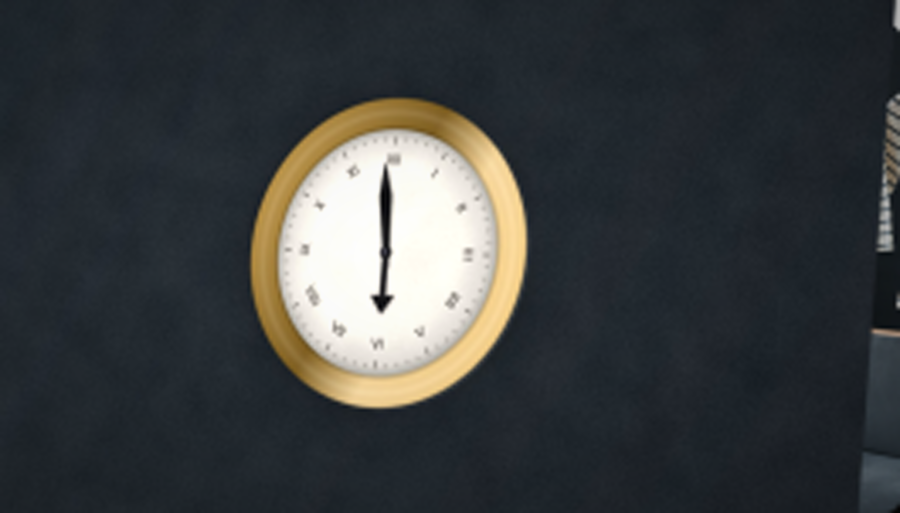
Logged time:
5h59
